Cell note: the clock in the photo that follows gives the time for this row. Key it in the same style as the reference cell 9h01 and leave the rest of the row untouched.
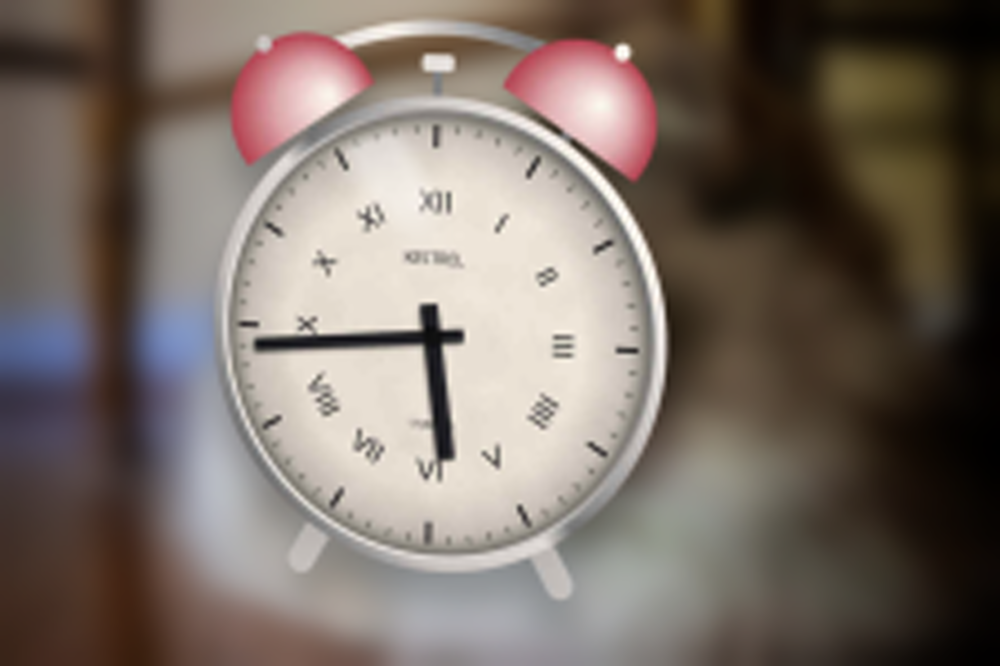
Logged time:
5h44
